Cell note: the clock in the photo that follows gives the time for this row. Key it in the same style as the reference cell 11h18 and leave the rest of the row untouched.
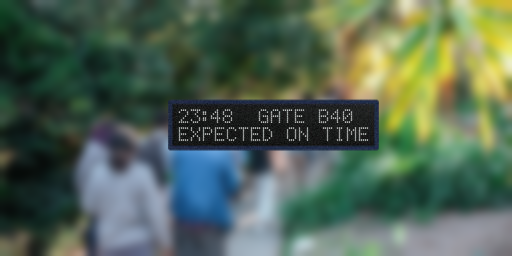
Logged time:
23h48
